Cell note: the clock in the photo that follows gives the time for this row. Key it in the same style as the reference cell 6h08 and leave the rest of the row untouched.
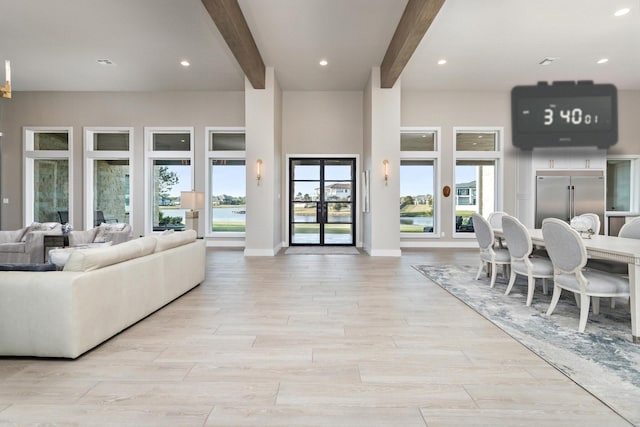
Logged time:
3h40
